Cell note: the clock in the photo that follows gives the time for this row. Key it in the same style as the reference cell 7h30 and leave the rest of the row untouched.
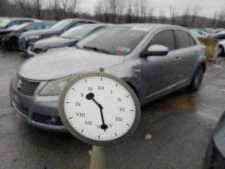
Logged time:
10h28
